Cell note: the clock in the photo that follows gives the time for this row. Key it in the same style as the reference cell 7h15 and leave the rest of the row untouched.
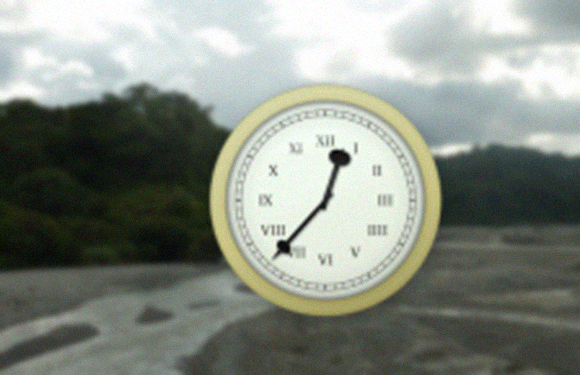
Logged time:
12h37
